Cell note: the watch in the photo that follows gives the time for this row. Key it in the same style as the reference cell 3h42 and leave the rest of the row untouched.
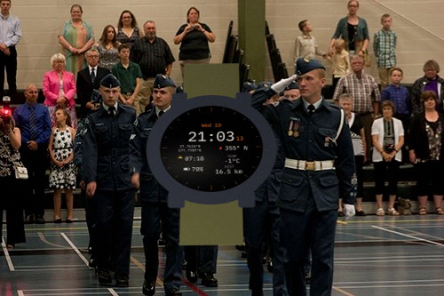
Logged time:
21h03
